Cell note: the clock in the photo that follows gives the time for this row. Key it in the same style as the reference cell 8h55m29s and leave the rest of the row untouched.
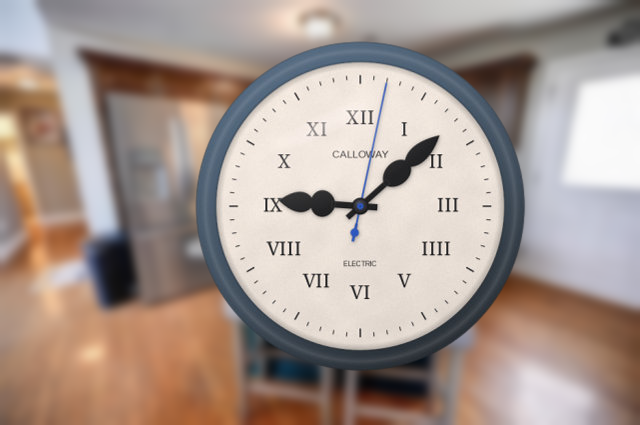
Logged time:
9h08m02s
